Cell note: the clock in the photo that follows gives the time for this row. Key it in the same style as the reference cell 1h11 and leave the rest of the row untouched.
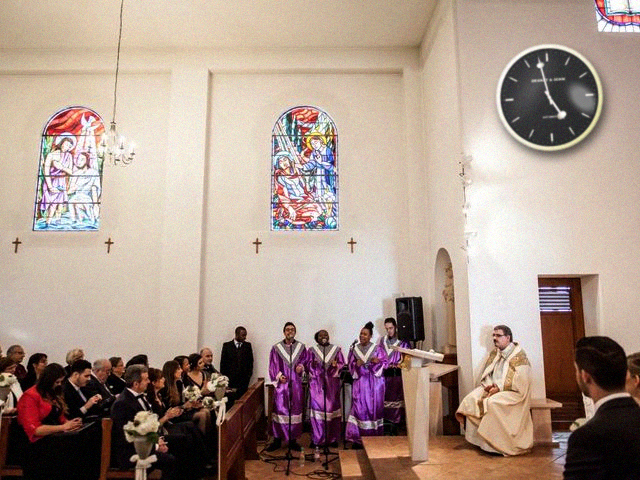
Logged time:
4h58
